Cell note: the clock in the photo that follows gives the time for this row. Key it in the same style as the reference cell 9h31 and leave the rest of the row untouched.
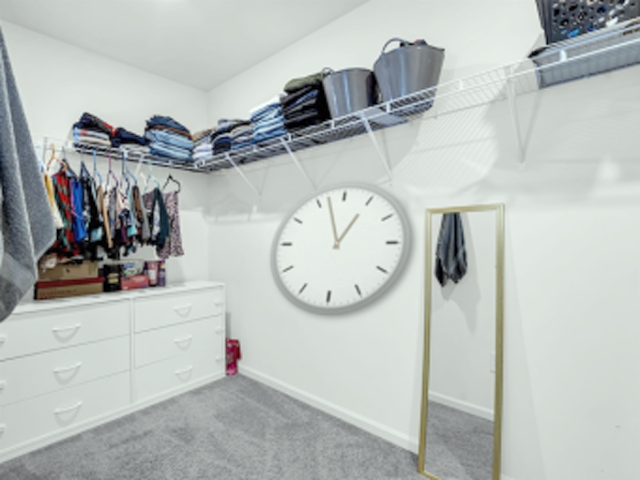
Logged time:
12h57
